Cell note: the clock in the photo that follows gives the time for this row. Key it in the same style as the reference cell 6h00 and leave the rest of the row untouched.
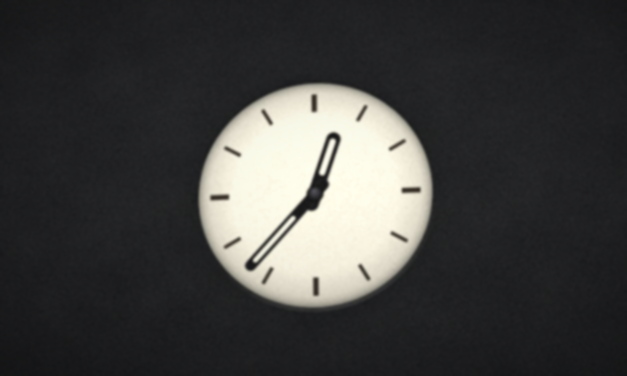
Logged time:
12h37
